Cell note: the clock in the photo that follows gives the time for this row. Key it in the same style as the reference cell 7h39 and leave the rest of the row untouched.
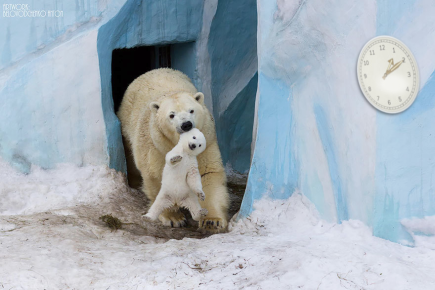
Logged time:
1h10
